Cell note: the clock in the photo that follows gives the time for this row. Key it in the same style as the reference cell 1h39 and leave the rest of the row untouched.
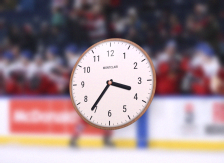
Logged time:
3h36
